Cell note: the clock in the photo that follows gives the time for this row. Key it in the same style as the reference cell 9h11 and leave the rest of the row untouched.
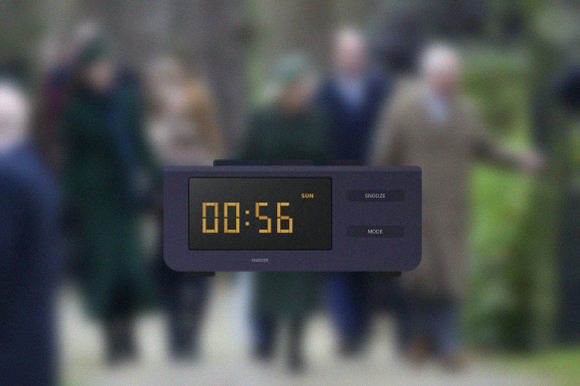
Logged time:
0h56
